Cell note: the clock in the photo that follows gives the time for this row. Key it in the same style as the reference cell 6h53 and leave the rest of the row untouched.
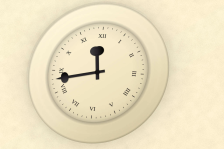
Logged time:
11h43
